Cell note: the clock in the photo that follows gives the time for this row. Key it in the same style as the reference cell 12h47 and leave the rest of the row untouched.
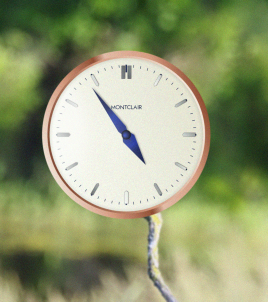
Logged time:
4h54
